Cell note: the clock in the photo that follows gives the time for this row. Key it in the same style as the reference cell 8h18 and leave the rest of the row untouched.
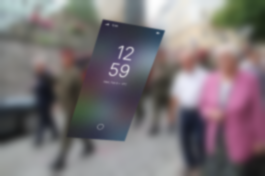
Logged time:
12h59
